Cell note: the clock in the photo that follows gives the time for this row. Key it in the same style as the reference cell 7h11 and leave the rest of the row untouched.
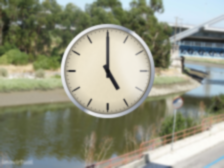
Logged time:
5h00
